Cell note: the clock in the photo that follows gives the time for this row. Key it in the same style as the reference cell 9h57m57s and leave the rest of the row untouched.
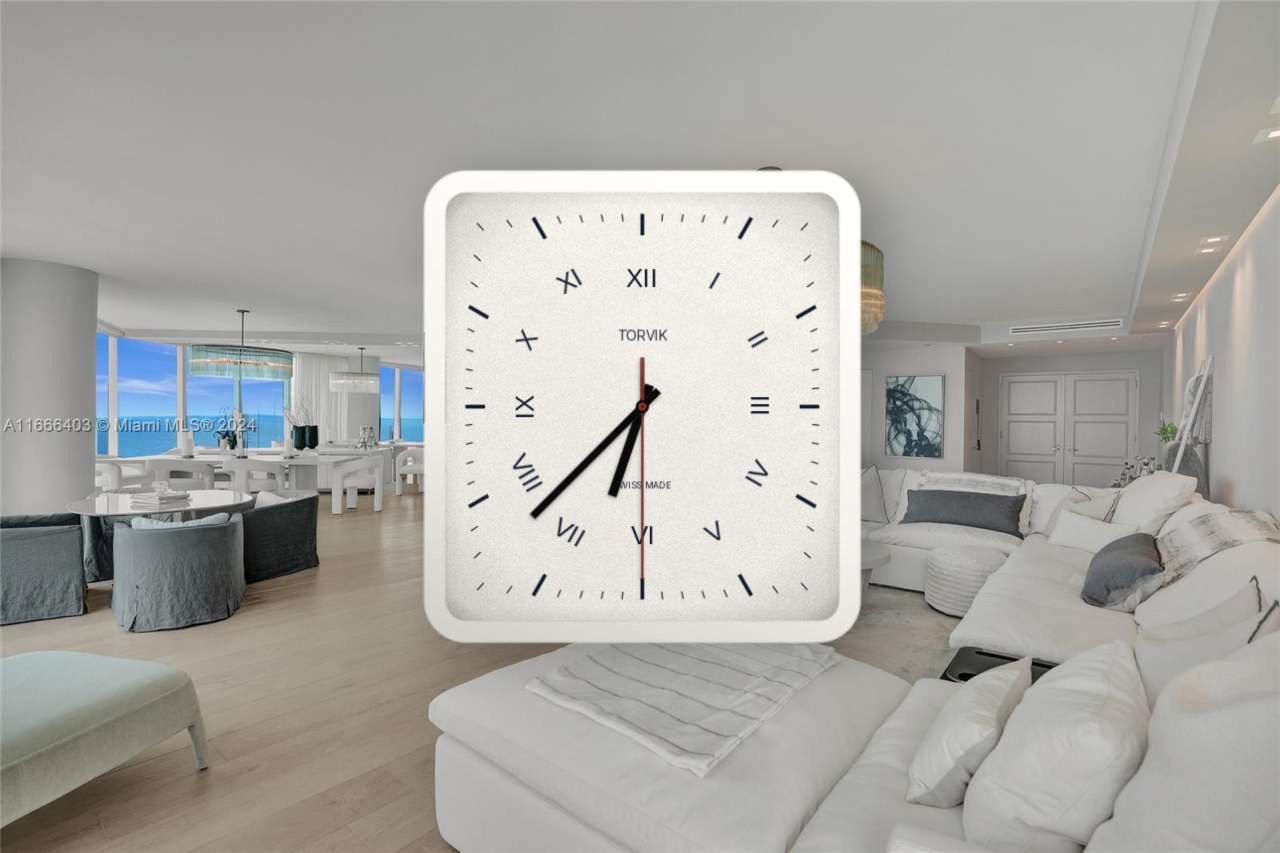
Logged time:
6h37m30s
